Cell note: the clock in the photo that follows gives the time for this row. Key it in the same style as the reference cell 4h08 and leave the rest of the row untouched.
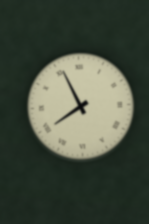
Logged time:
7h56
